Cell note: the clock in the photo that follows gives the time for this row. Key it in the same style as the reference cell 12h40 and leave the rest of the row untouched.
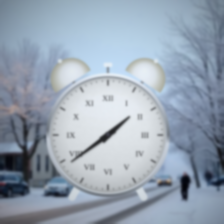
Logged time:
1h39
